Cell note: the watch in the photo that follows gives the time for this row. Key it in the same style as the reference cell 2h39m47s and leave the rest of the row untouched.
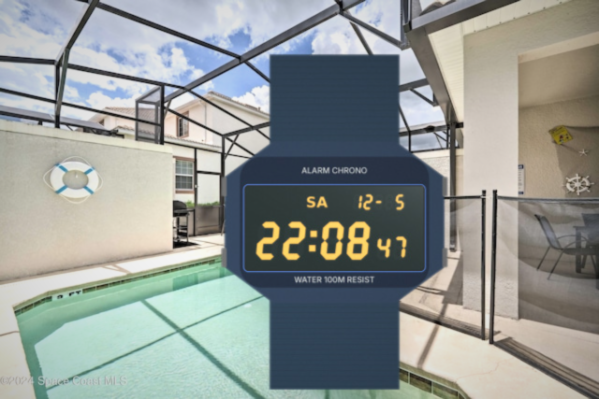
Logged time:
22h08m47s
